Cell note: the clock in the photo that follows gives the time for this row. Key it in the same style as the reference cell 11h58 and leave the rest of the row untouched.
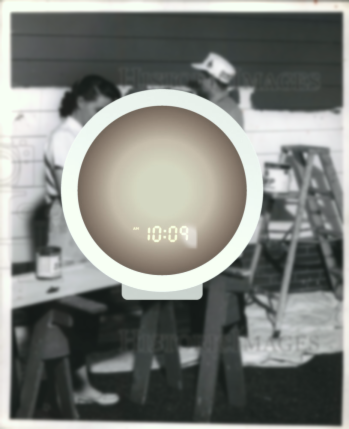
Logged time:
10h09
